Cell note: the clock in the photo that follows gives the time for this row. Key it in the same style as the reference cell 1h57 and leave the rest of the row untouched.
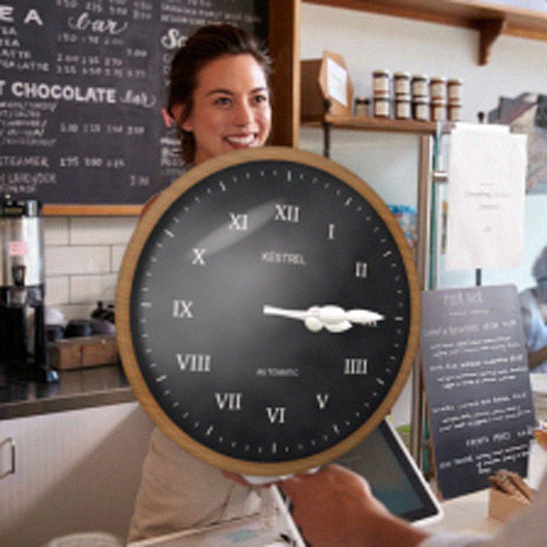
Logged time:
3h15
